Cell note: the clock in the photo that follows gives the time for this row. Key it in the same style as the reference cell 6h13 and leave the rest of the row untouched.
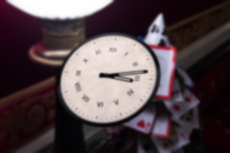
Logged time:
3h13
